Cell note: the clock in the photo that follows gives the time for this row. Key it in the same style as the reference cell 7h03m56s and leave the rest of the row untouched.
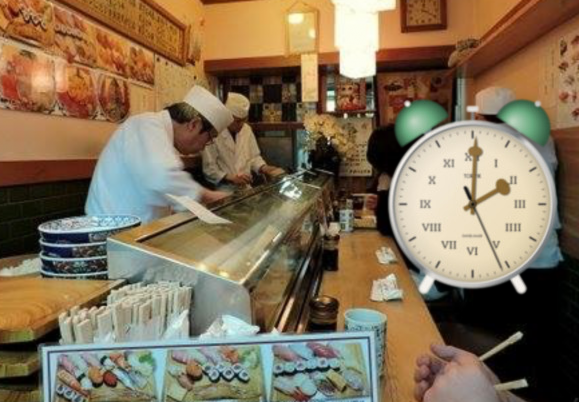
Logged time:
2h00m26s
